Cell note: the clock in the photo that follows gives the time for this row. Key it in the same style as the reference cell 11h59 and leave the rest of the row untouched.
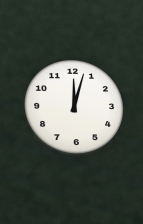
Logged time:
12h03
